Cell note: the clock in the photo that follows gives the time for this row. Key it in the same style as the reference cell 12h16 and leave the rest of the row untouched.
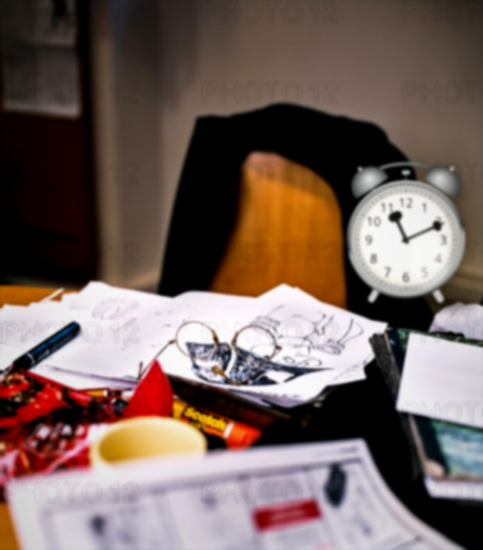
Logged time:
11h11
